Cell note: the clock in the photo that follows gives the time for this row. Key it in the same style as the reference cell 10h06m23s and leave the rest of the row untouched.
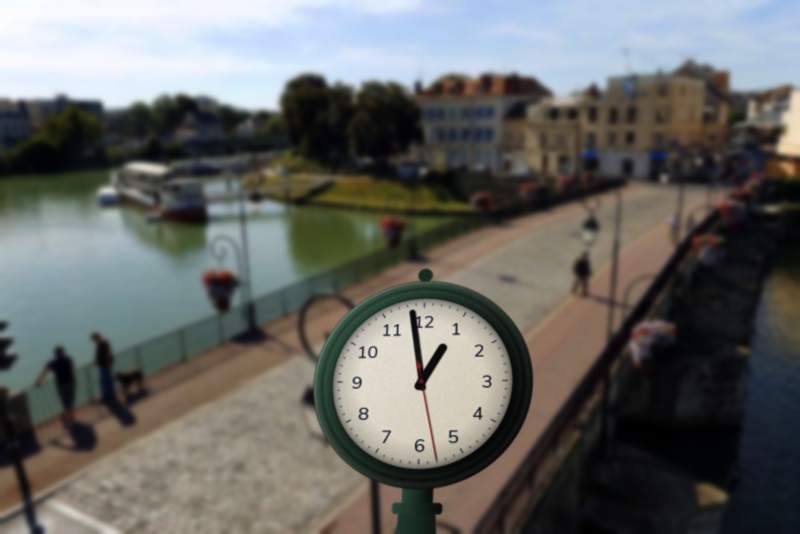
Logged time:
12h58m28s
